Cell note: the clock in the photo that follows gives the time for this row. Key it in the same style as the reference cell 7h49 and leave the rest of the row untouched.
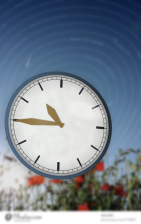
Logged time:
10h45
